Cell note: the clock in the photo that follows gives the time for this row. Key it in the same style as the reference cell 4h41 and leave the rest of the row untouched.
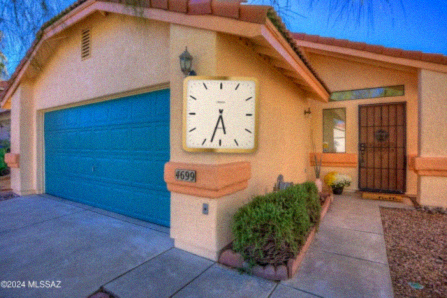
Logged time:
5h33
